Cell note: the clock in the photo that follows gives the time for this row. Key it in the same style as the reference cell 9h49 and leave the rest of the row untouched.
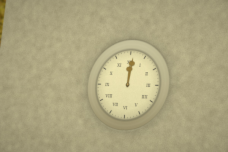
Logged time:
12h01
